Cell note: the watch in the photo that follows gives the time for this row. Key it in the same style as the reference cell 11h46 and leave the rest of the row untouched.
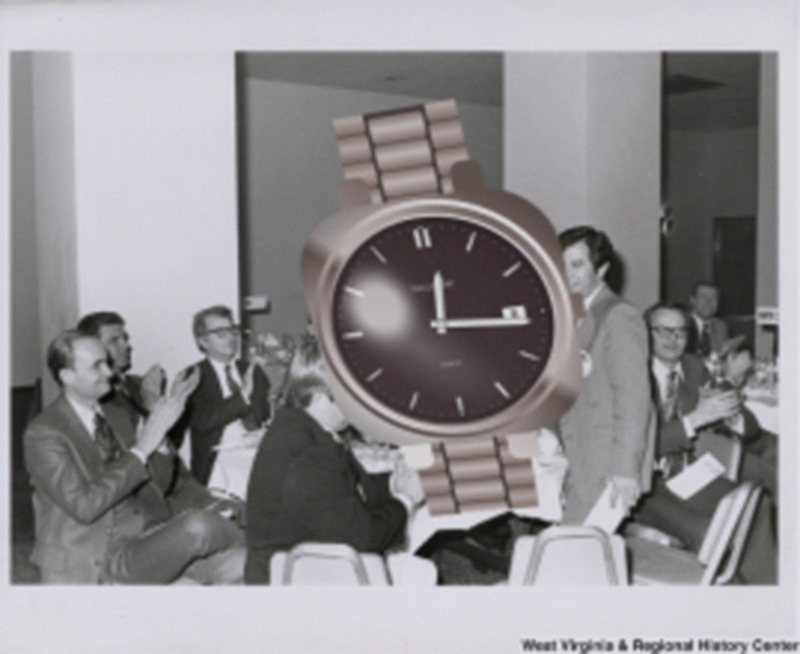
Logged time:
12h16
